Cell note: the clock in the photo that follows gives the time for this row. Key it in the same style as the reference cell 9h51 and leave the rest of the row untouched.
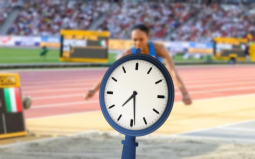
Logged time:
7h29
